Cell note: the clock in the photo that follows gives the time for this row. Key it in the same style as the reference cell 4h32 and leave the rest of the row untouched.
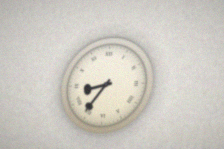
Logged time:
8h36
